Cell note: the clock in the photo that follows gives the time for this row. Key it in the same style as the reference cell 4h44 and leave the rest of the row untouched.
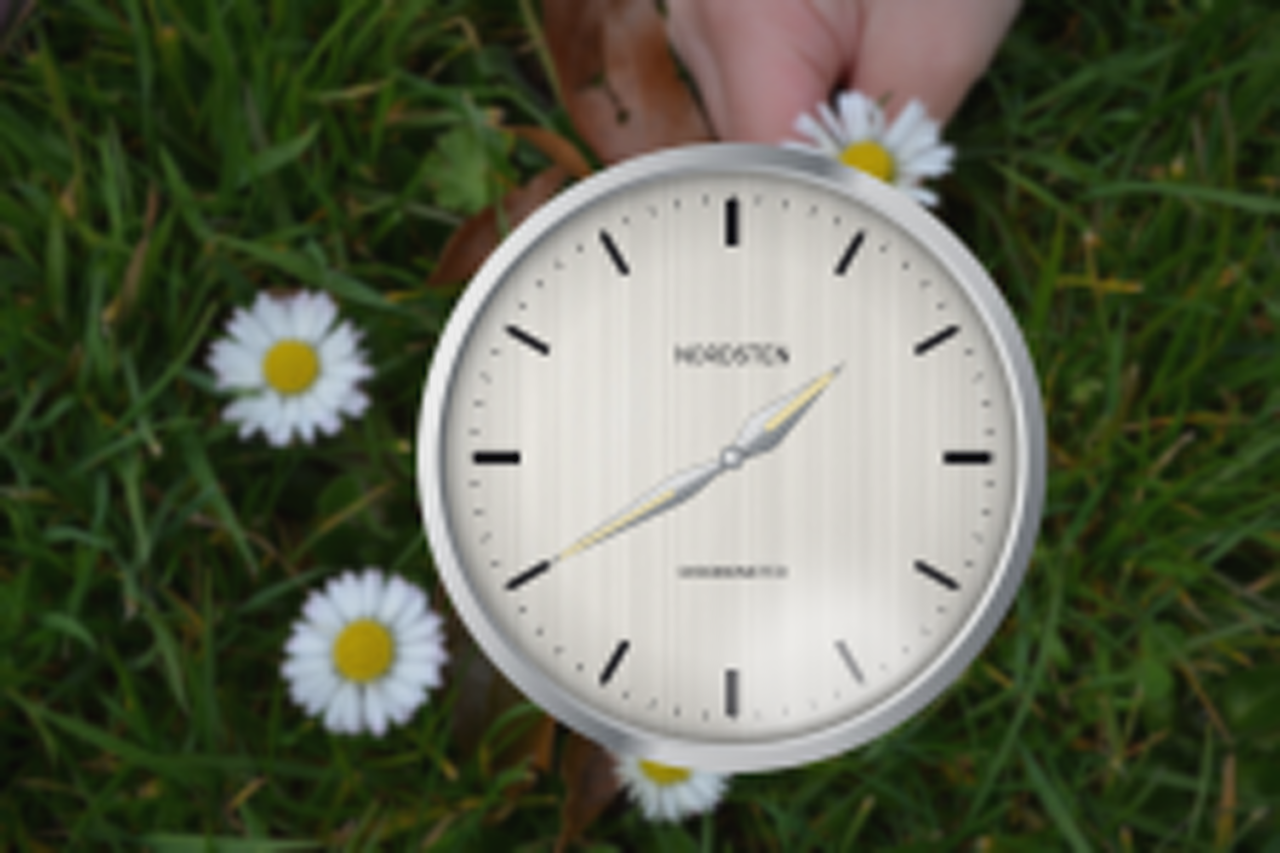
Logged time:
1h40
